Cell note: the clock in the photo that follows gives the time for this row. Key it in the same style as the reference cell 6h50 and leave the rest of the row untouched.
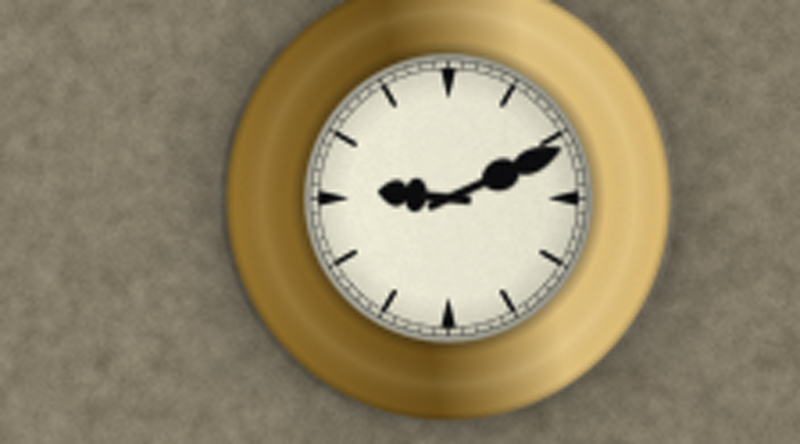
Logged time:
9h11
